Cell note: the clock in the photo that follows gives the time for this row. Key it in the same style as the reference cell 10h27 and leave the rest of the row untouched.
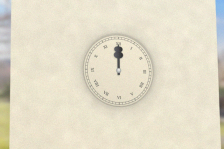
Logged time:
12h00
